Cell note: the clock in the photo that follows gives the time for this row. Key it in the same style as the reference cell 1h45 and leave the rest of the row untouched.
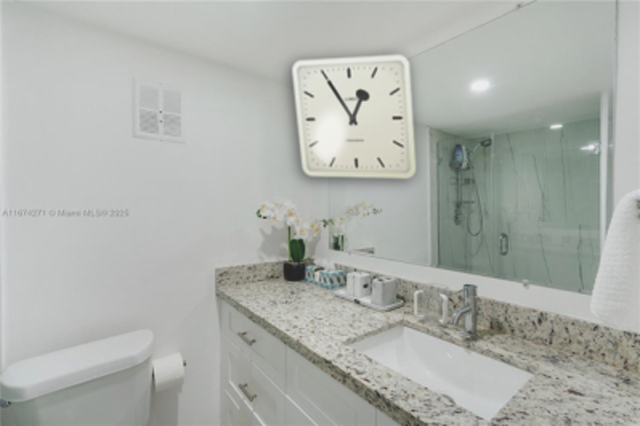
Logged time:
12h55
